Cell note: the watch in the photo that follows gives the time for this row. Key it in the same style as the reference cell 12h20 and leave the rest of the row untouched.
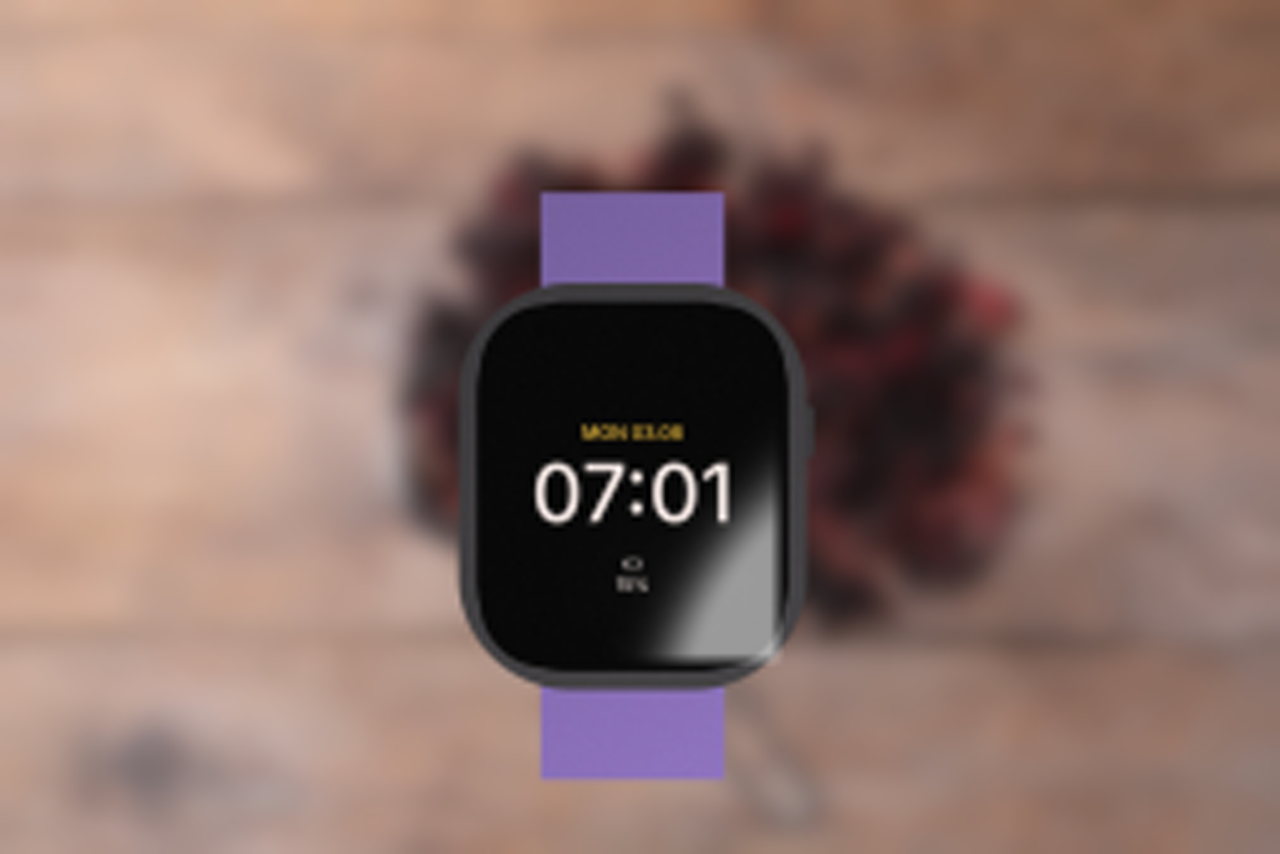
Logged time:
7h01
